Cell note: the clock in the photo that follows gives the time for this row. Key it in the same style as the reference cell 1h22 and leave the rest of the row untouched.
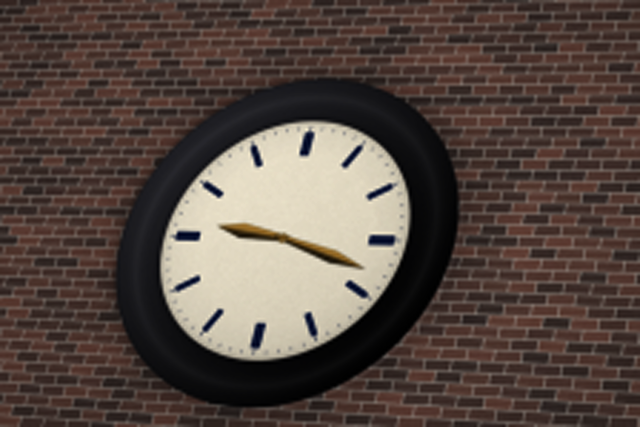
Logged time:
9h18
